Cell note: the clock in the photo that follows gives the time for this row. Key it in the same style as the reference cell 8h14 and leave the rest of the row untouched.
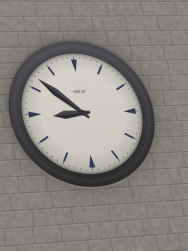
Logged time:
8h52
